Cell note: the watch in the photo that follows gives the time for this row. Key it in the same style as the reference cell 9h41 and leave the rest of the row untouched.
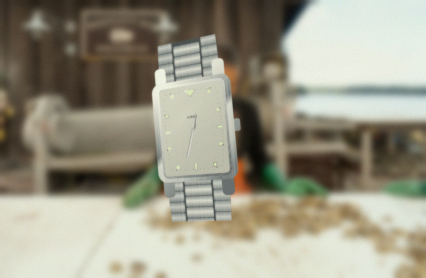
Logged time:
12h33
